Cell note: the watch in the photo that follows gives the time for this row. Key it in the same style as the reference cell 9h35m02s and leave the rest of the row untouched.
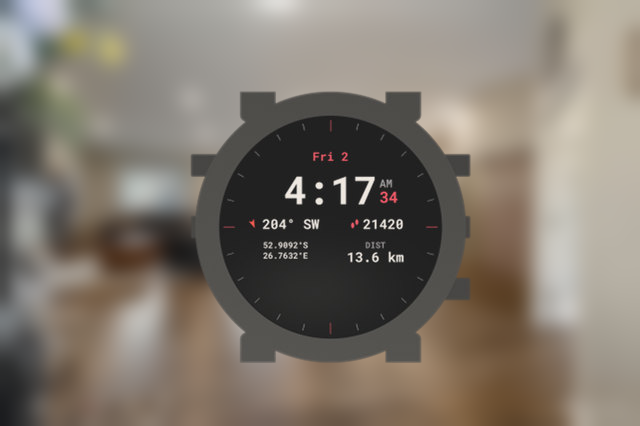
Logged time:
4h17m34s
